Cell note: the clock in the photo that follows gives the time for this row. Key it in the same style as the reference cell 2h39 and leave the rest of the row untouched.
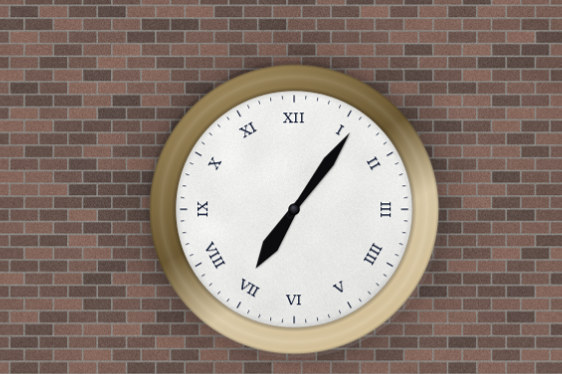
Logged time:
7h06
